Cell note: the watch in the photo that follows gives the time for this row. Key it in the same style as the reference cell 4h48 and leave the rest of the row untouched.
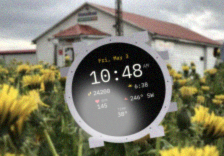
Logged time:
10h48
